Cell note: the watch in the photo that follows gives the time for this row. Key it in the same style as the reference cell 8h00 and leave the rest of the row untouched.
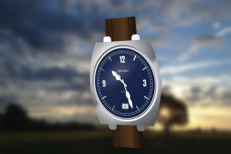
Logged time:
10h27
